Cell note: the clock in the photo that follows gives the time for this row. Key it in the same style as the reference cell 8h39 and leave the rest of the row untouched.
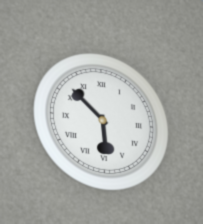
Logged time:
5h52
